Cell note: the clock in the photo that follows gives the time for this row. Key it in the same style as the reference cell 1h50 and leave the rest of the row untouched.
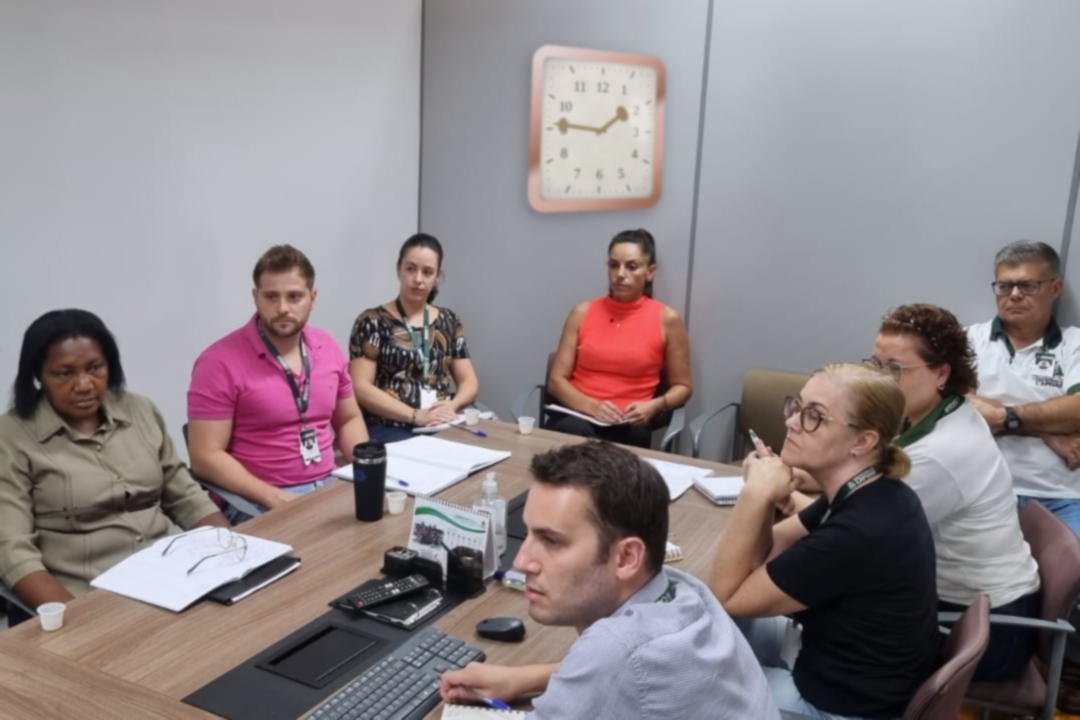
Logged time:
1h46
